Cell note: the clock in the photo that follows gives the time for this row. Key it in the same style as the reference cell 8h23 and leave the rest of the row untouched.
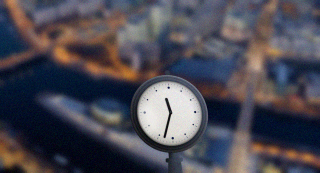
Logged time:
11h33
